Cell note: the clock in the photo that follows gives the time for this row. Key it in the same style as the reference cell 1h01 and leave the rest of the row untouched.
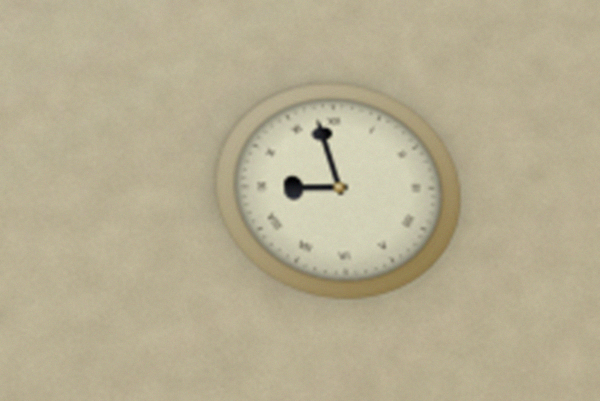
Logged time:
8h58
